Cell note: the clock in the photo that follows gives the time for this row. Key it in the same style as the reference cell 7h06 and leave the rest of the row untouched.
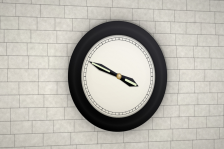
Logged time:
3h49
